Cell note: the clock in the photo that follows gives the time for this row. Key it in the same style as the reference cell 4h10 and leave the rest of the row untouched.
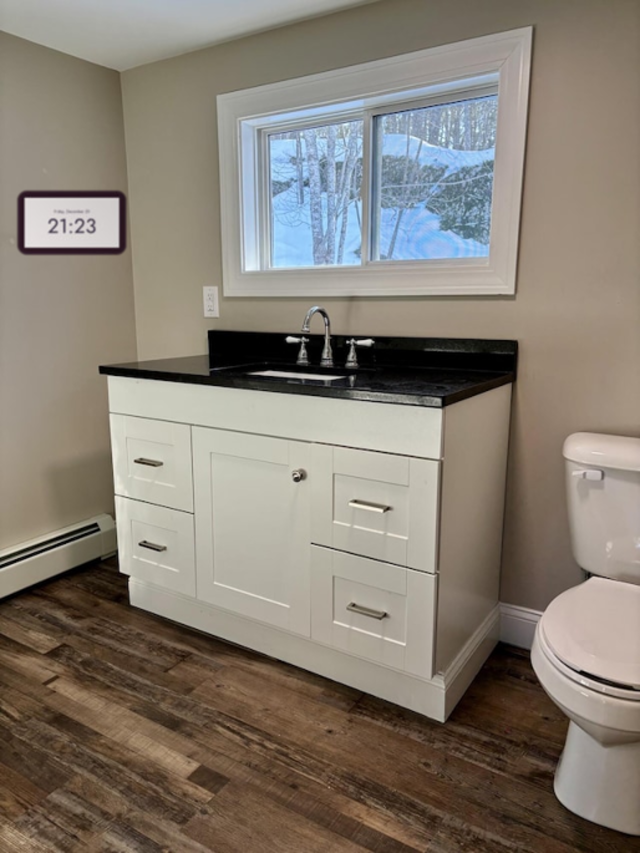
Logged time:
21h23
